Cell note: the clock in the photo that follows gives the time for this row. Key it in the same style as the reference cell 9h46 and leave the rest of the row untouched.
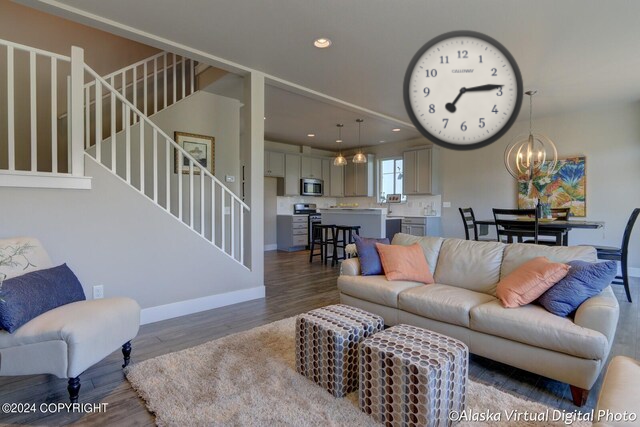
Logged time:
7h14
